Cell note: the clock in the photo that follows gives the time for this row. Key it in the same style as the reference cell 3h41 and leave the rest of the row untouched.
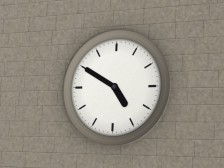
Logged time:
4h50
